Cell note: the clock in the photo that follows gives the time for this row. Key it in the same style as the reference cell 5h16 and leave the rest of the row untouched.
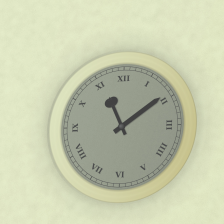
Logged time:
11h09
